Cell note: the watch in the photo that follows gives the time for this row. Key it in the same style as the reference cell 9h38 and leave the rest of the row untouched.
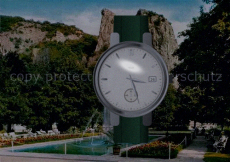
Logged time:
3h27
